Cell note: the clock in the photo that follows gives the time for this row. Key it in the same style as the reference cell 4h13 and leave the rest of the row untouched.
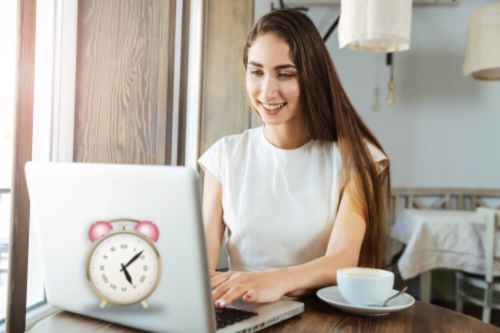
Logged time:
5h08
